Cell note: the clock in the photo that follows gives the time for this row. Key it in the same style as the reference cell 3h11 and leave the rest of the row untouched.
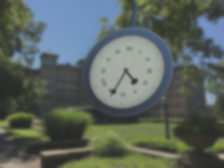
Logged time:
4h34
